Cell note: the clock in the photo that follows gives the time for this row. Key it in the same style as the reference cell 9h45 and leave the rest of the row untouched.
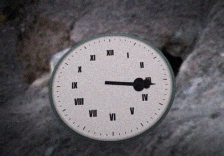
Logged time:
3h16
